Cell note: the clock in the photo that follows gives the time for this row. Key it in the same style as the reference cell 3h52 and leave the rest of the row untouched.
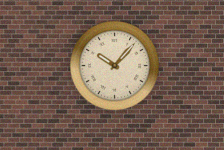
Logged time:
10h07
